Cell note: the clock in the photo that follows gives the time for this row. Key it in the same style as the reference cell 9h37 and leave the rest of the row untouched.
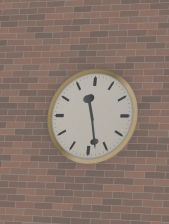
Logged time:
11h28
